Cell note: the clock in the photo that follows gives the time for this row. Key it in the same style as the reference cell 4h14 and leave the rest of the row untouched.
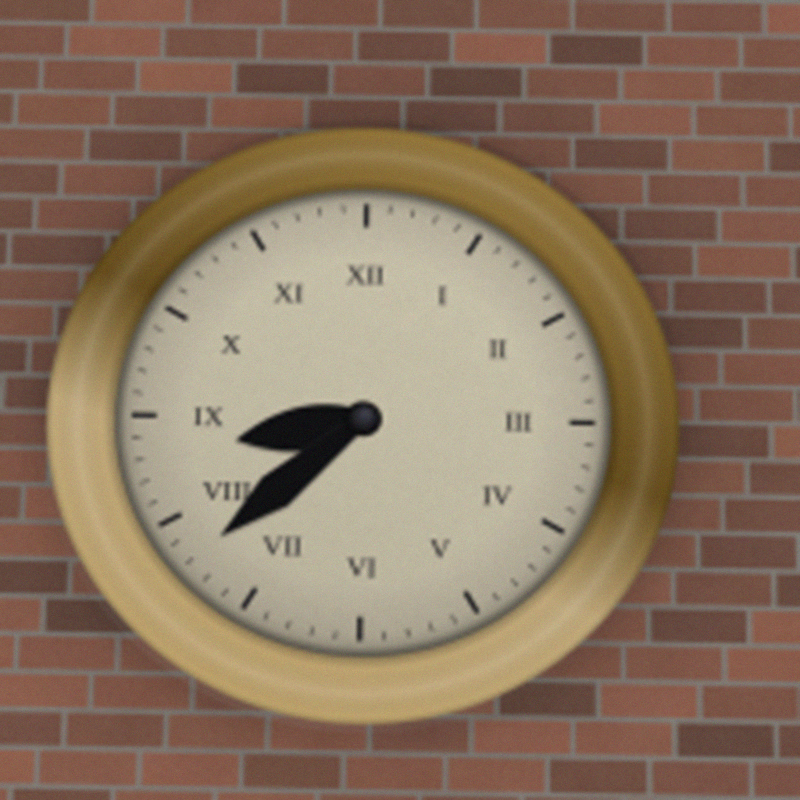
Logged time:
8h38
